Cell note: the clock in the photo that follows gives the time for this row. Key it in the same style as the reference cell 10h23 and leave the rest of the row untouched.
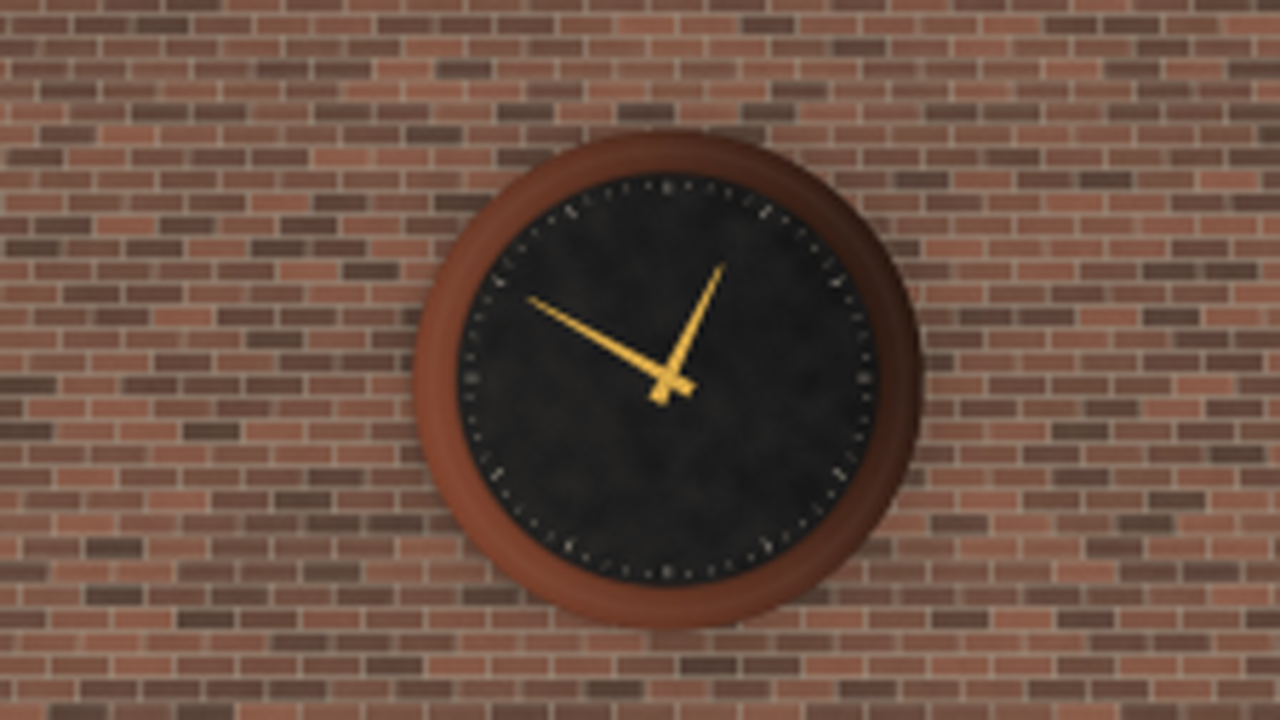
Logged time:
12h50
